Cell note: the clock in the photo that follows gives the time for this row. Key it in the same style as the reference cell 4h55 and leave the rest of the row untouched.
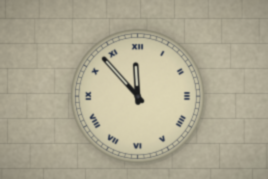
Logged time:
11h53
